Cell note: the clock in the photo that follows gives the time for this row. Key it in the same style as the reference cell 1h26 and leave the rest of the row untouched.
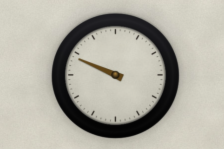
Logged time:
9h49
